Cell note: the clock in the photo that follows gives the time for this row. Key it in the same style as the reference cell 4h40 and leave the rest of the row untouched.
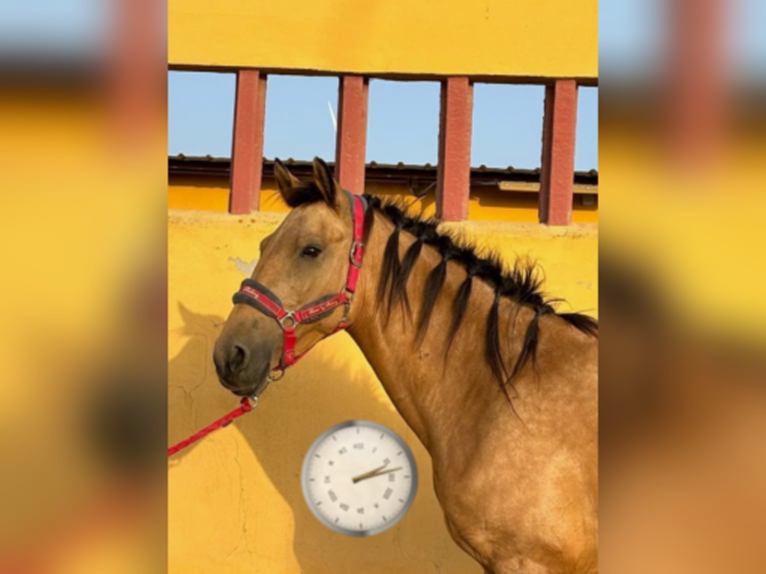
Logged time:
2h13
